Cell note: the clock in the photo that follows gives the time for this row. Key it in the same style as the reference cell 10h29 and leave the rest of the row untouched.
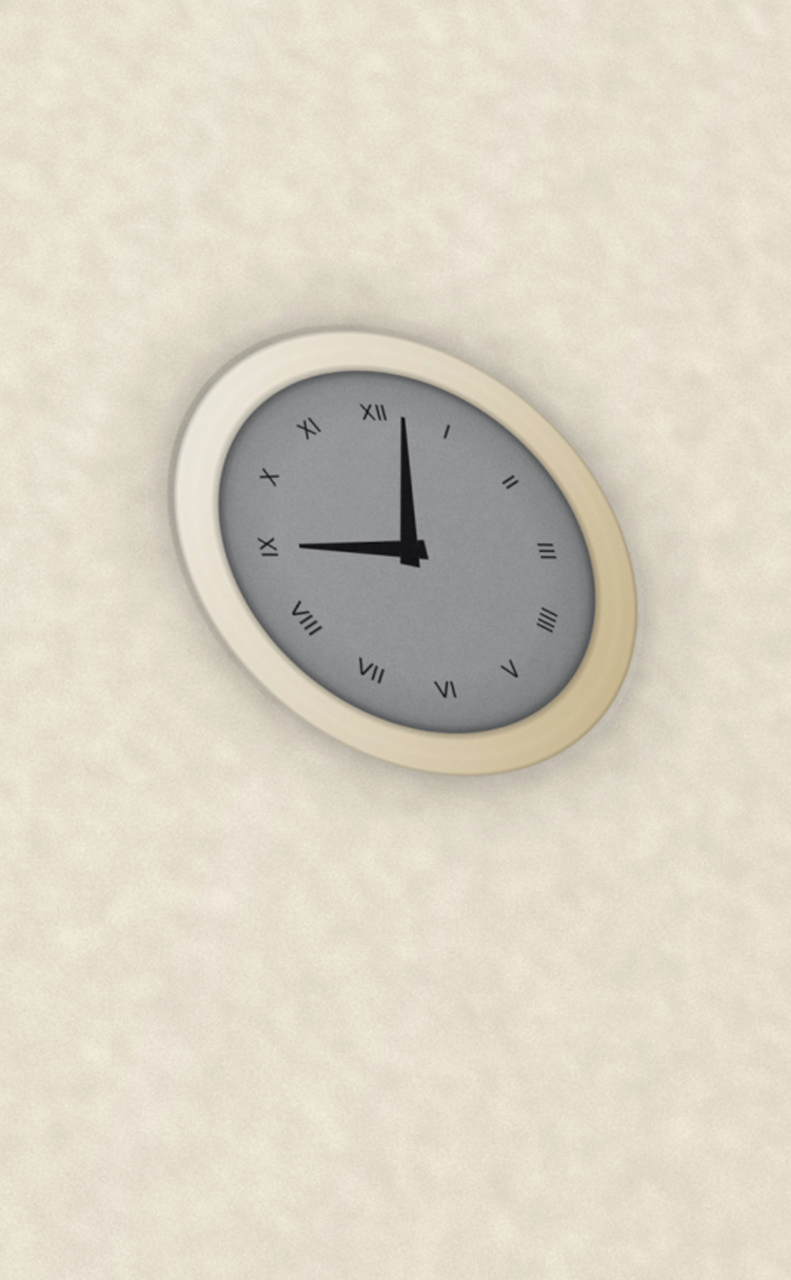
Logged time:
9h02
